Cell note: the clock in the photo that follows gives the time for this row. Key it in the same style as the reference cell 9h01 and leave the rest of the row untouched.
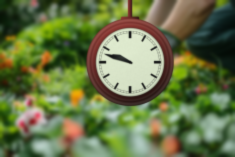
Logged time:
9h48
